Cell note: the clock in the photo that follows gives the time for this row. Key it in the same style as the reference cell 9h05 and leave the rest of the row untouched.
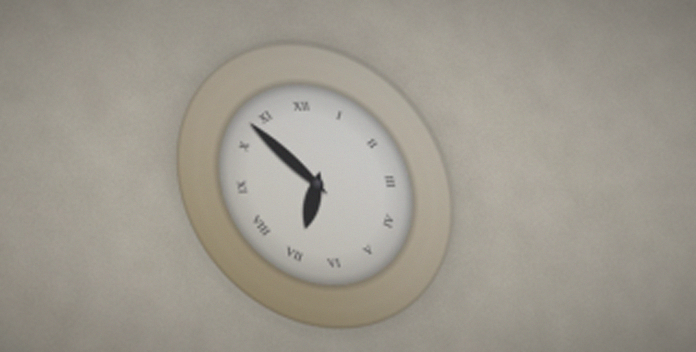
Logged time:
6h53
